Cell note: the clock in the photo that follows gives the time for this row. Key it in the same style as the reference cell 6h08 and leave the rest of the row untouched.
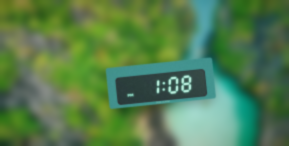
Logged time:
1h08
